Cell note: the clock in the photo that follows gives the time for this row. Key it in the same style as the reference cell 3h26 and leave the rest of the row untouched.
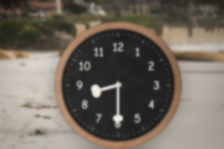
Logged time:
8h30
